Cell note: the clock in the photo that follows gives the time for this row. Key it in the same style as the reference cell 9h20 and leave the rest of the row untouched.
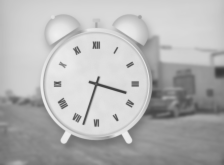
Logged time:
3h33
